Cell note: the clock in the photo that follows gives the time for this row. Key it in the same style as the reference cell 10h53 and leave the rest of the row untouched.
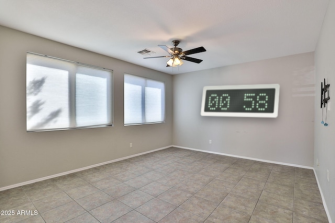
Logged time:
0h58
